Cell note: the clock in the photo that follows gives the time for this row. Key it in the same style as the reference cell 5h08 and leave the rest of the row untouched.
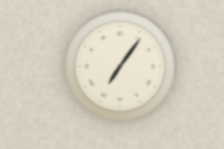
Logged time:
7h06
